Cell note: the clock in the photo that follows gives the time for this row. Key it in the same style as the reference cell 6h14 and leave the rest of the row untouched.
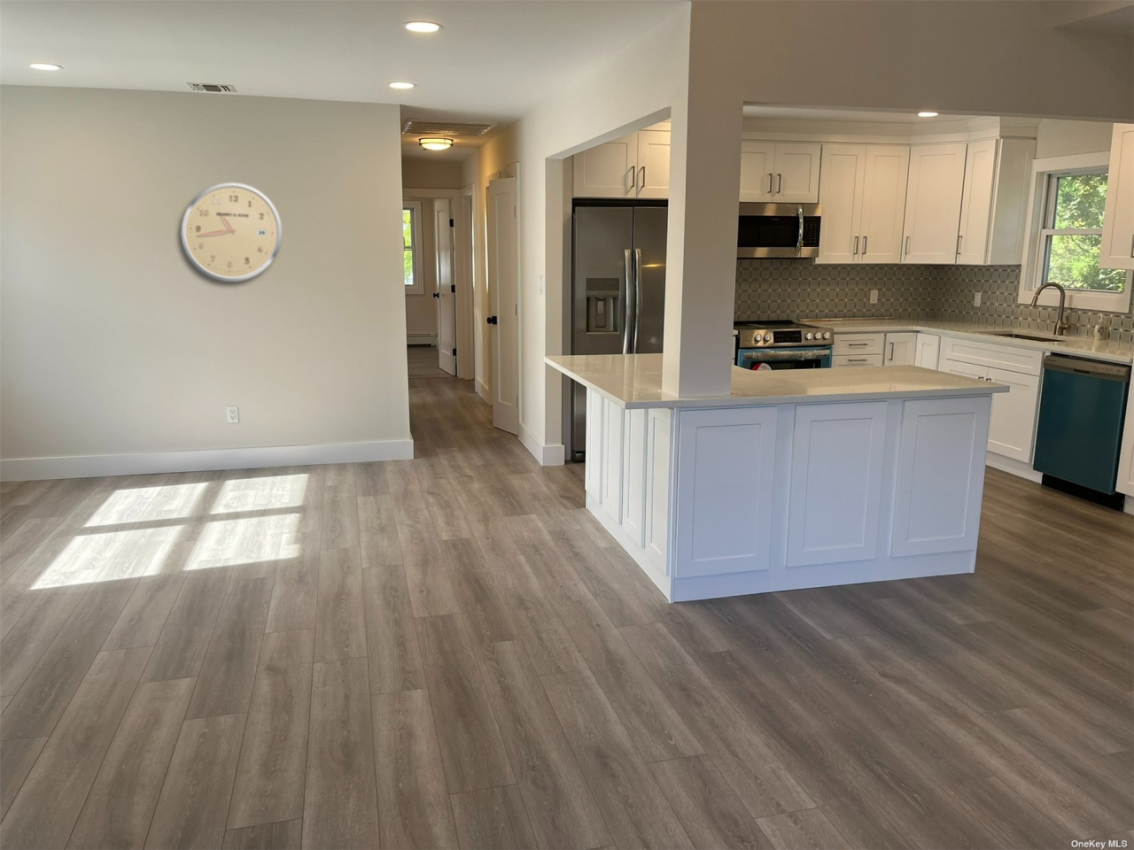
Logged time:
10h43
